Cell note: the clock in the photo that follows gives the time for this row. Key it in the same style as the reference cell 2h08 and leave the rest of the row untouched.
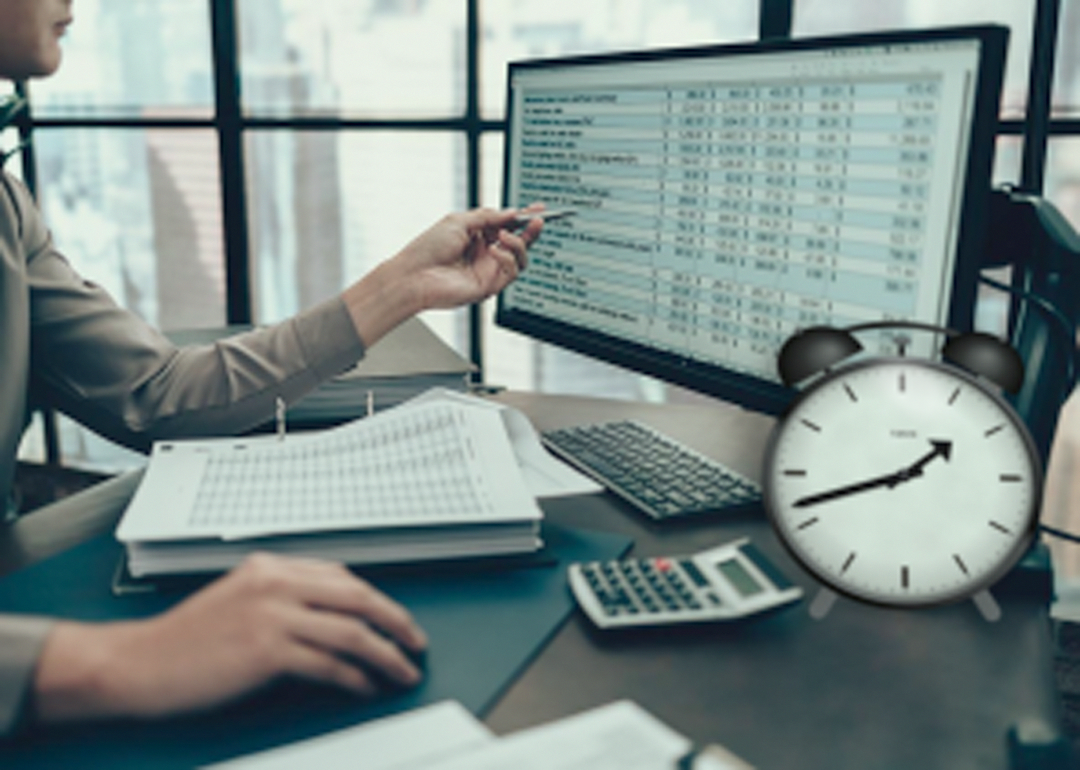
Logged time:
1h42
